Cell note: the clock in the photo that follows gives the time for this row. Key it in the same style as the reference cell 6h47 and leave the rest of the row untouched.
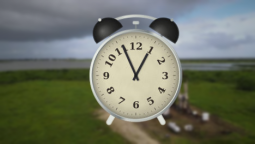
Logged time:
12h56
